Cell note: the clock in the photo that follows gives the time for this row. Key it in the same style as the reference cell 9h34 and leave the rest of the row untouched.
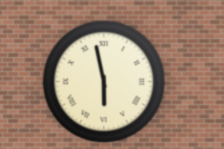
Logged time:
5h58
